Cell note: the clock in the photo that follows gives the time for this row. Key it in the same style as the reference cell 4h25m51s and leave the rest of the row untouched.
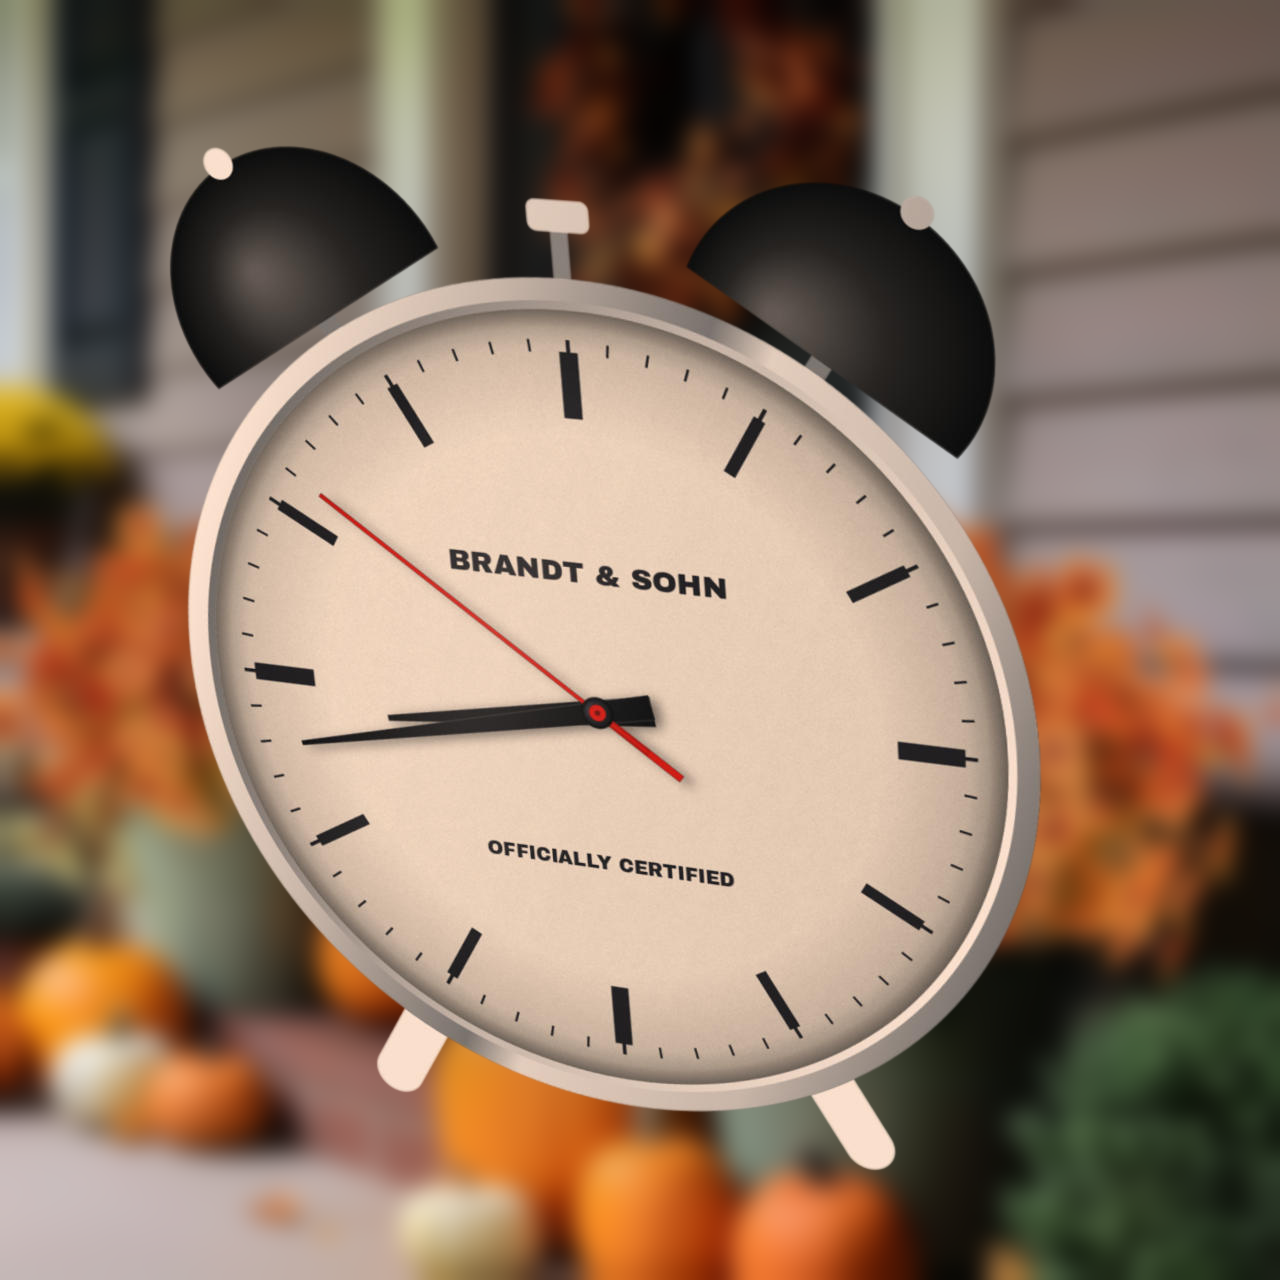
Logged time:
8h42m51s
